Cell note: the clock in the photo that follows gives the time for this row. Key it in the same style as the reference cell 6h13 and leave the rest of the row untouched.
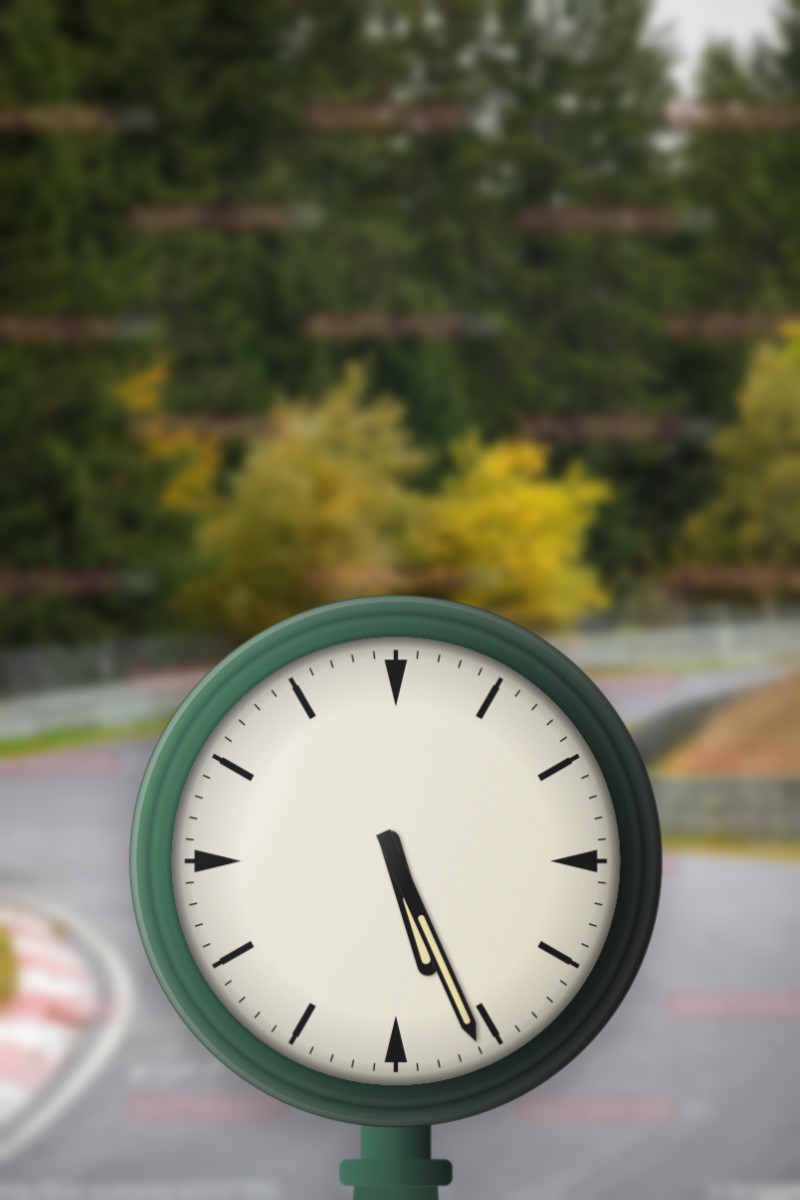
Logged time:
5h26
